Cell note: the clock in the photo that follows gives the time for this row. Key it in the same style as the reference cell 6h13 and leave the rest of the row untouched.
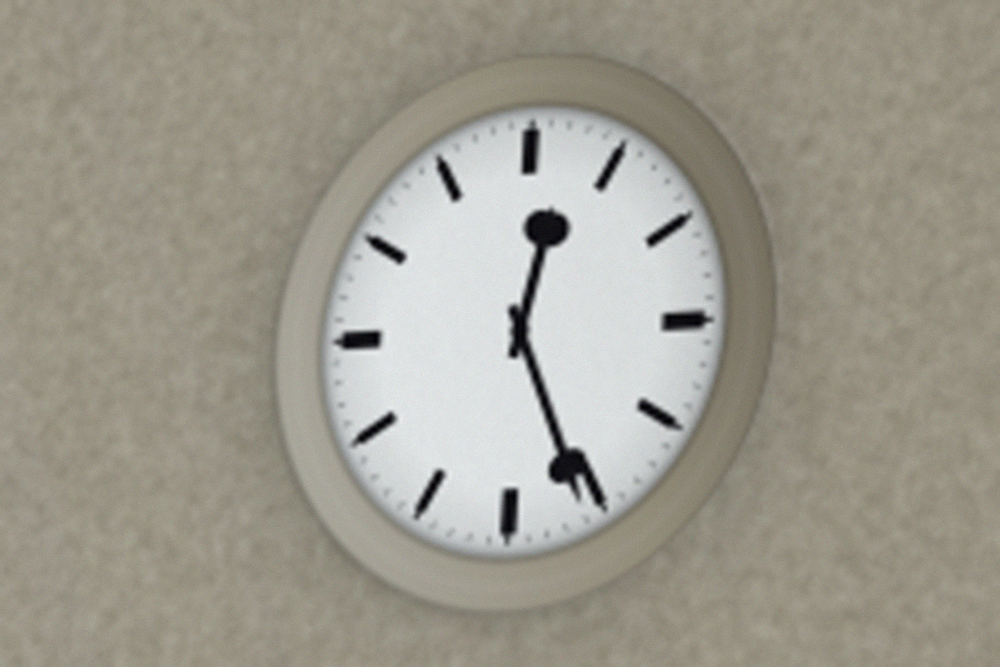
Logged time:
12h26
